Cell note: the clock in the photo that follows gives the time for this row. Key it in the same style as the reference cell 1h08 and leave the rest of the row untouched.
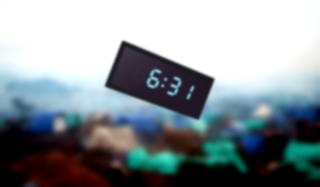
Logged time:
6h31
